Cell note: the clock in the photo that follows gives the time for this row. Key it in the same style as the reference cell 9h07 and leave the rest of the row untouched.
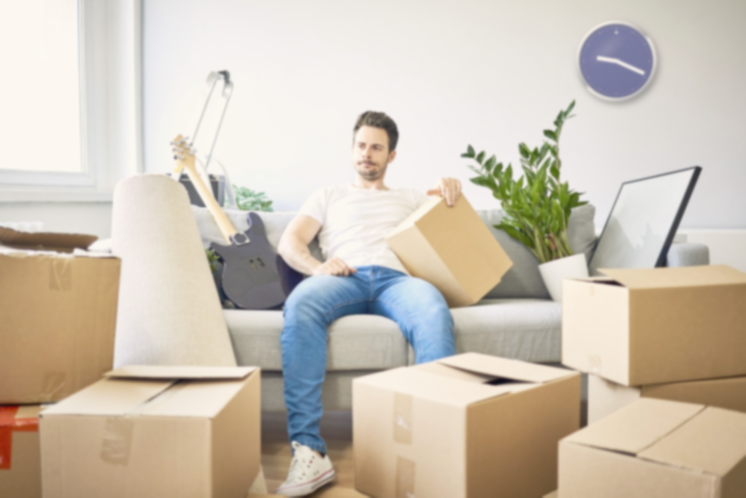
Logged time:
9h19
